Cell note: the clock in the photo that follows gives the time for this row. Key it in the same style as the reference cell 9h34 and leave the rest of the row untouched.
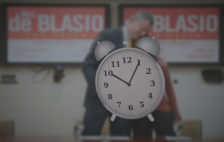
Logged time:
10h05
